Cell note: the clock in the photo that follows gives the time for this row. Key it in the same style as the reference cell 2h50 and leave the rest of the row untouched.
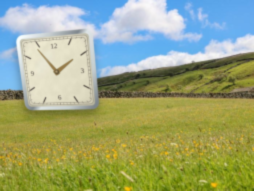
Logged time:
1h54
